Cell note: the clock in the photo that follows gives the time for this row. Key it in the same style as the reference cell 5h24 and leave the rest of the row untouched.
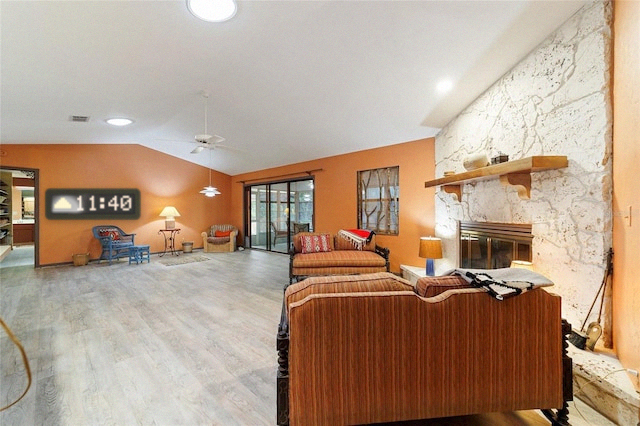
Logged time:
11h40
